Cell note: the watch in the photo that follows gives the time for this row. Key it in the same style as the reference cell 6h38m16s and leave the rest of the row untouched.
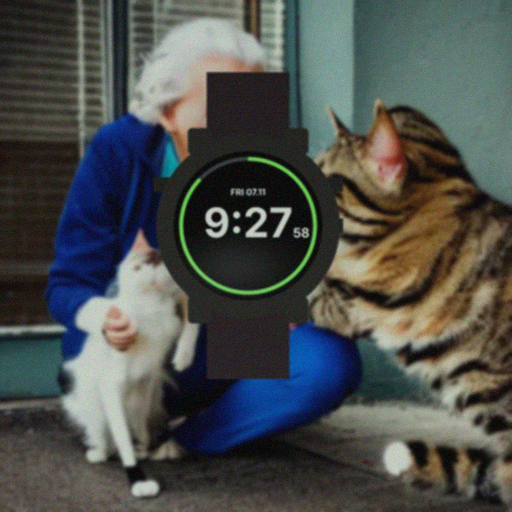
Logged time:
9h27m58s
